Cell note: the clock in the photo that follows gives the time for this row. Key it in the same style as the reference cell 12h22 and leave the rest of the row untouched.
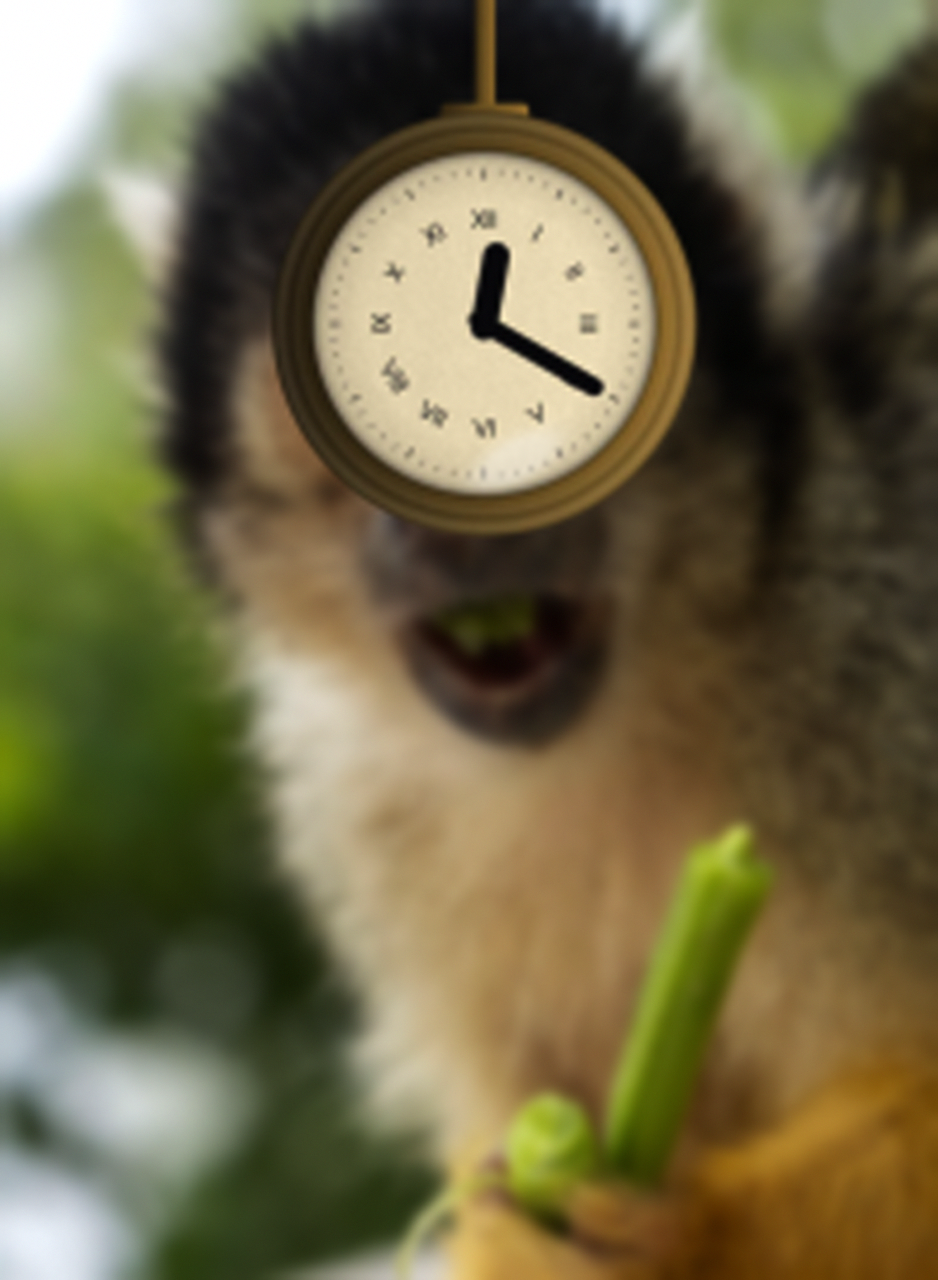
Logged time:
12h20
